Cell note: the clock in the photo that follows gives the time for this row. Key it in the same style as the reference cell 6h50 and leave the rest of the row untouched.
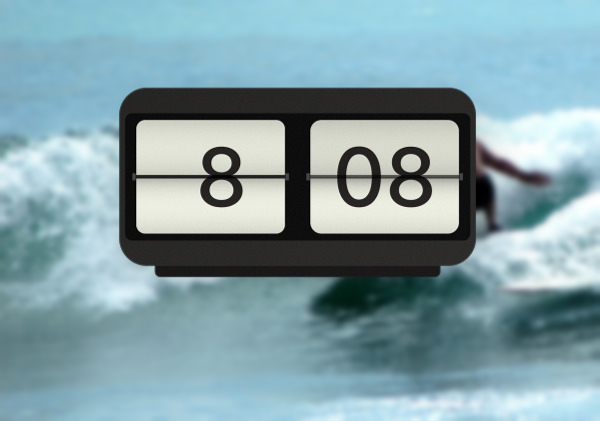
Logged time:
8h08
